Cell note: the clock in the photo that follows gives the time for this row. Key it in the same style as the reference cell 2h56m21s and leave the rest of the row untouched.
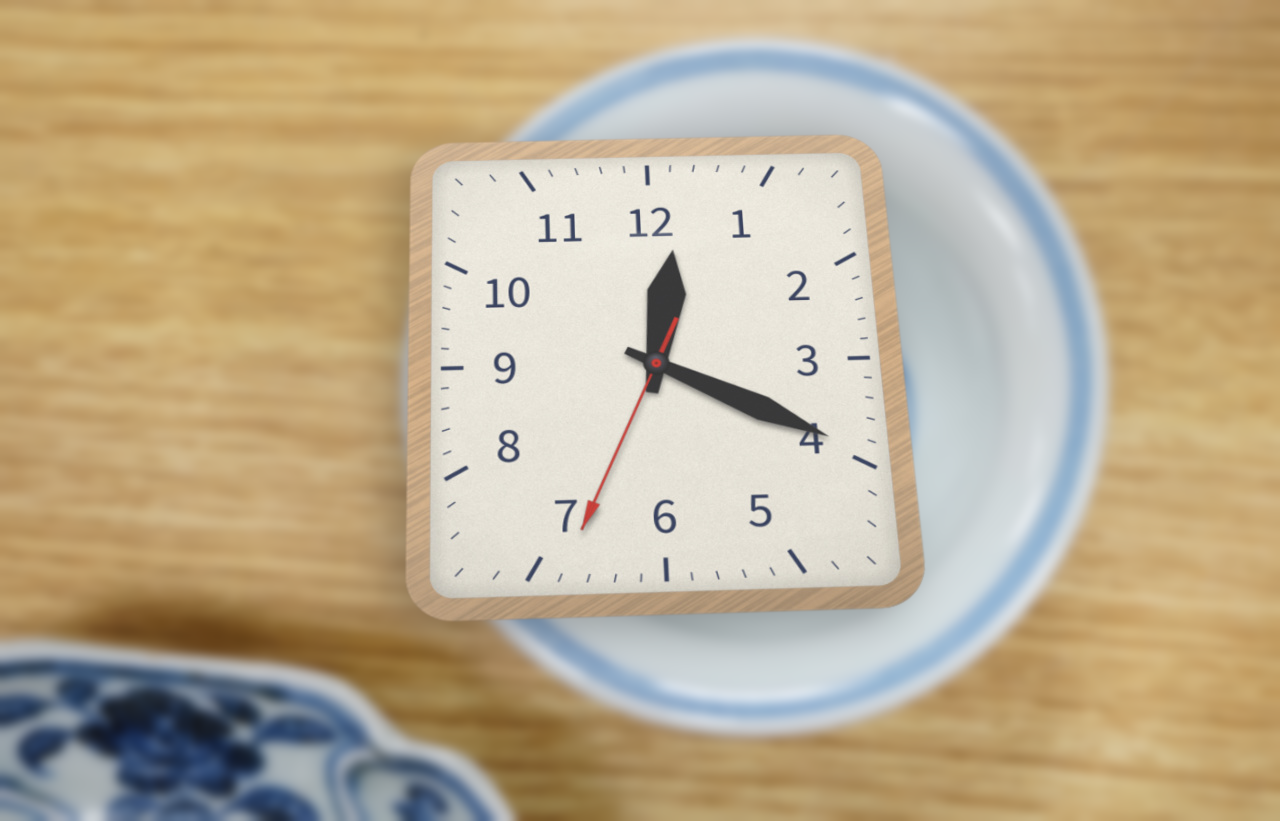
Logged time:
12h19m34s
